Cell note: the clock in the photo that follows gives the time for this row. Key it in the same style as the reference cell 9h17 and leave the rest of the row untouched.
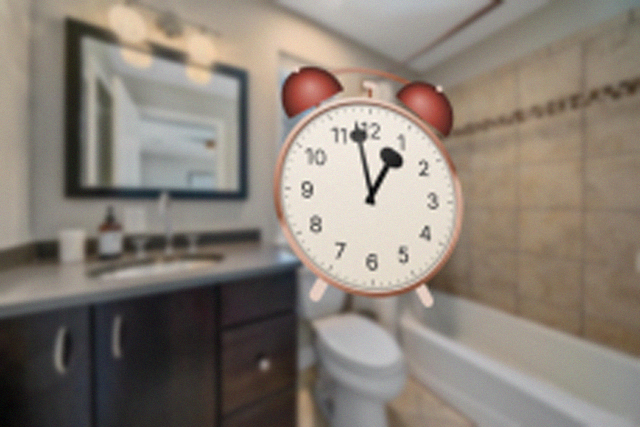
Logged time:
12h58
